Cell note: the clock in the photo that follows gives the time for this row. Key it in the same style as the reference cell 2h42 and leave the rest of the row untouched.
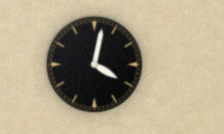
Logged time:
4h02
